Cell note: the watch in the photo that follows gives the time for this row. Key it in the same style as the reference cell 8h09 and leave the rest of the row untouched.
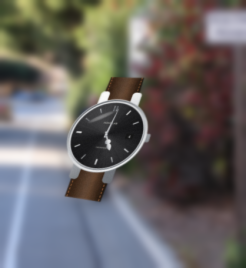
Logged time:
5h01
